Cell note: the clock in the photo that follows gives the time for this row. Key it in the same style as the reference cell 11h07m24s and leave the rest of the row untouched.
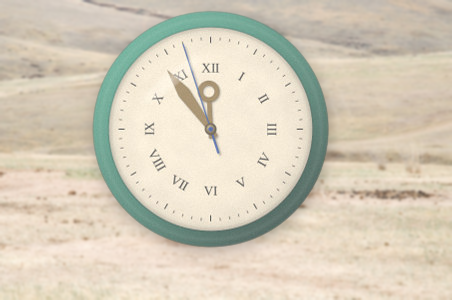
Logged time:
11h53m57s
